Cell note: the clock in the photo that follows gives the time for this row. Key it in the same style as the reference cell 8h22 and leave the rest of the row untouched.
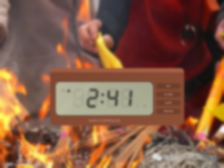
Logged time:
2h41
